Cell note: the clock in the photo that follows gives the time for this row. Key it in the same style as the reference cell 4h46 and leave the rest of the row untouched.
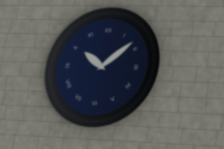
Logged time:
10h08
